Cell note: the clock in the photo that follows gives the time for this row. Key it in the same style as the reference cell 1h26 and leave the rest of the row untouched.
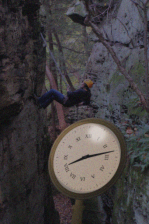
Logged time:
8h13
